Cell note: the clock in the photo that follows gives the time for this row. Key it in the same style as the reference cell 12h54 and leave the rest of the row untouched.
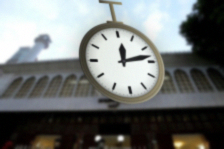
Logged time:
12h13
